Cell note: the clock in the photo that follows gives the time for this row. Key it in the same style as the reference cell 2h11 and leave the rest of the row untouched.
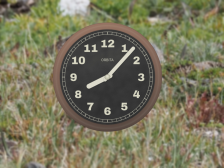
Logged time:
8h07
